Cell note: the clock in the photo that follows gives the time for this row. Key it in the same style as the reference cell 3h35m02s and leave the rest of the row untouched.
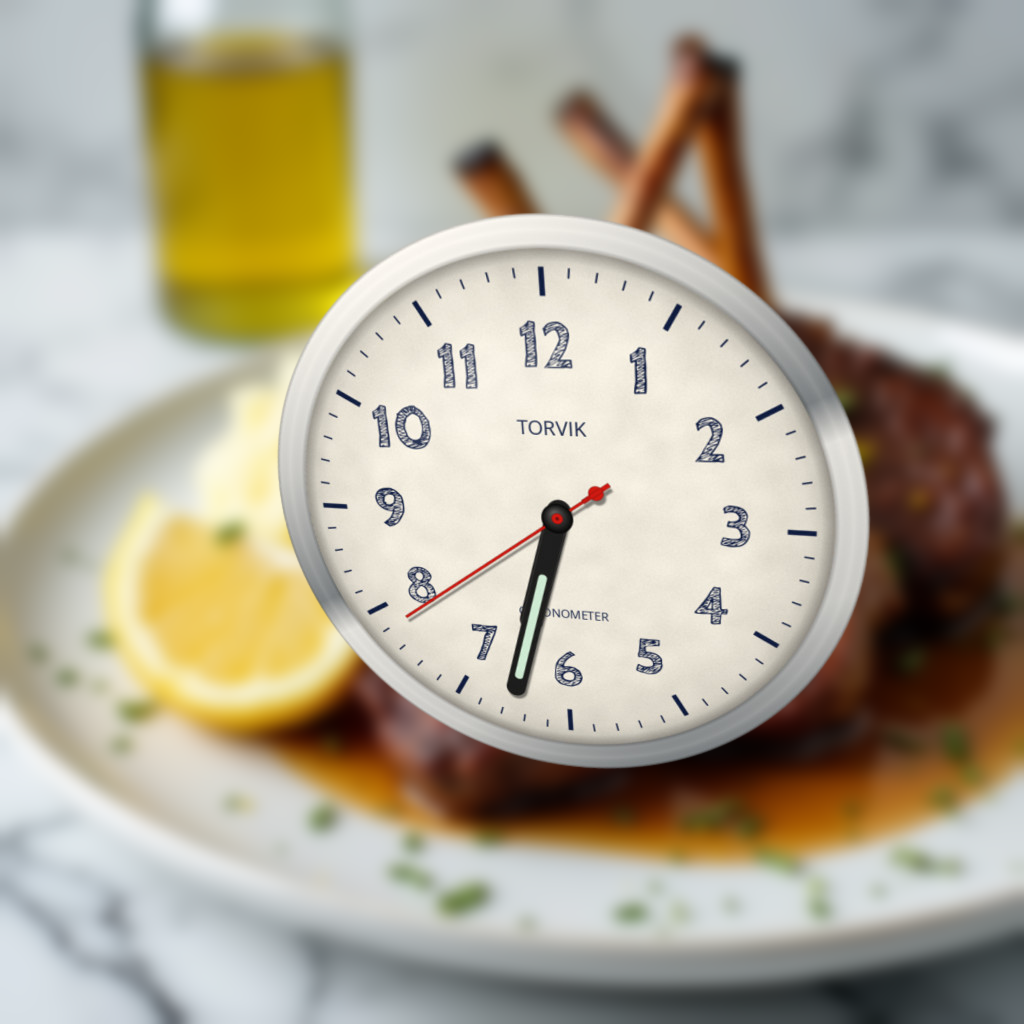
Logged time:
6h32m39s
